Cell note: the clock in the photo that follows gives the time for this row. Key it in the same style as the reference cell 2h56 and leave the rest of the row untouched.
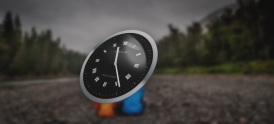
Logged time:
11h24
